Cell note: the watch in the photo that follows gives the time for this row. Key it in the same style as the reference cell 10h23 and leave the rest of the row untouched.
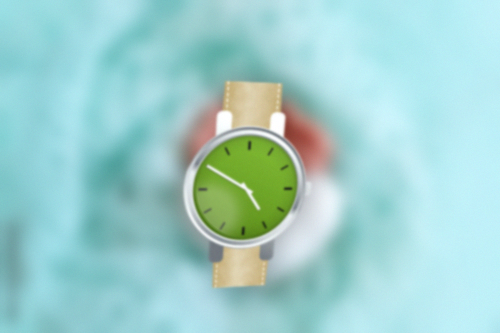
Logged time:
4h50
